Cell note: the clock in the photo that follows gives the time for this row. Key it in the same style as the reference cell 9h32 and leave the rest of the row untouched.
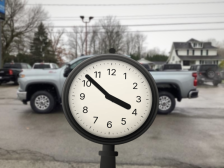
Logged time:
3h52
